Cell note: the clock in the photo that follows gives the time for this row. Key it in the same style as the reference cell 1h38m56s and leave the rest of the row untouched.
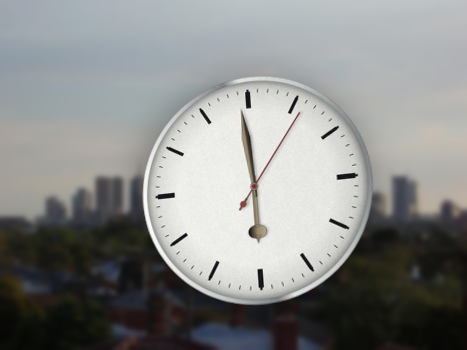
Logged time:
5h59m06s
